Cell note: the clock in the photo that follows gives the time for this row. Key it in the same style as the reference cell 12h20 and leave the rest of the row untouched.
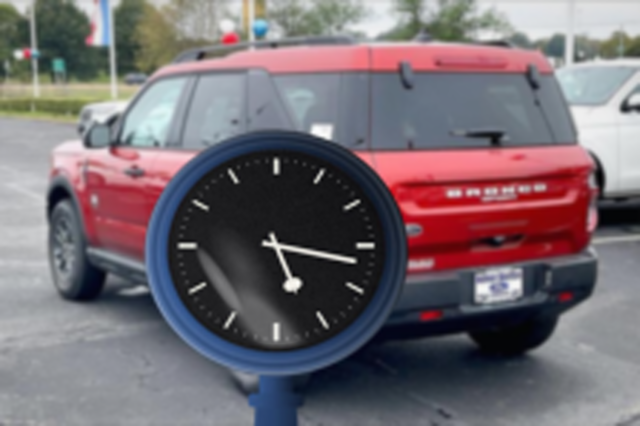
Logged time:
5h17
